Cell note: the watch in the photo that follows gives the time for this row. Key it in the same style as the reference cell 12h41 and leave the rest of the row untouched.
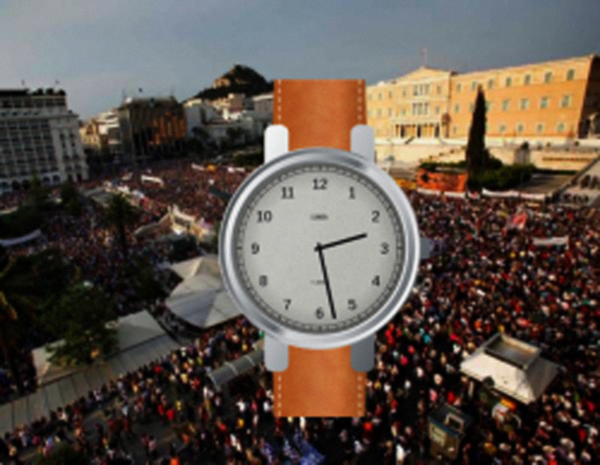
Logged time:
2h28
